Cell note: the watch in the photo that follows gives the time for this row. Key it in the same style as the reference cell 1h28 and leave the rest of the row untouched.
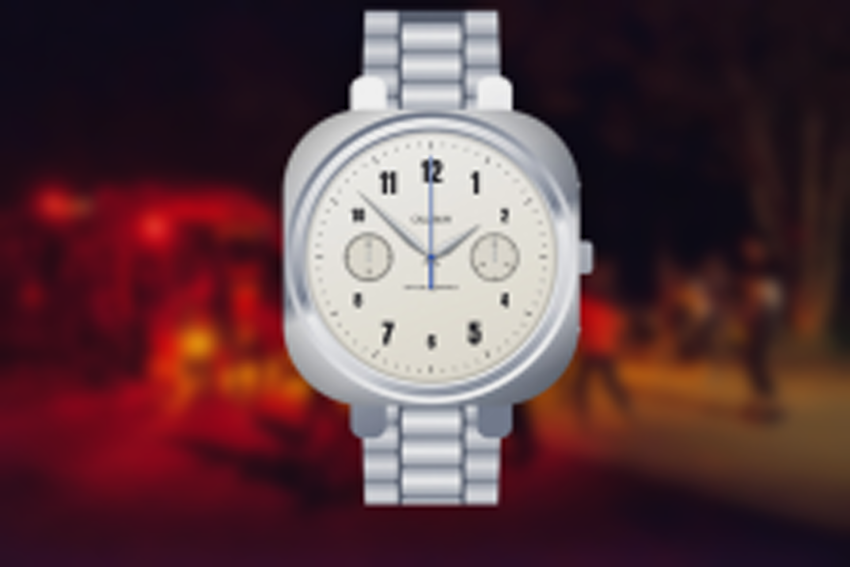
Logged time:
1h52
